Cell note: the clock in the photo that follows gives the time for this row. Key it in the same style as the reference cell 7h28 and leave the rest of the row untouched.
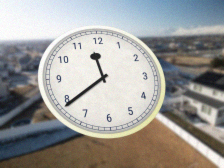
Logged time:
11h39
